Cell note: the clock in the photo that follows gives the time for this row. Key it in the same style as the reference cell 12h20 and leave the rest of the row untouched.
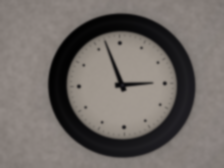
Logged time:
2h57
